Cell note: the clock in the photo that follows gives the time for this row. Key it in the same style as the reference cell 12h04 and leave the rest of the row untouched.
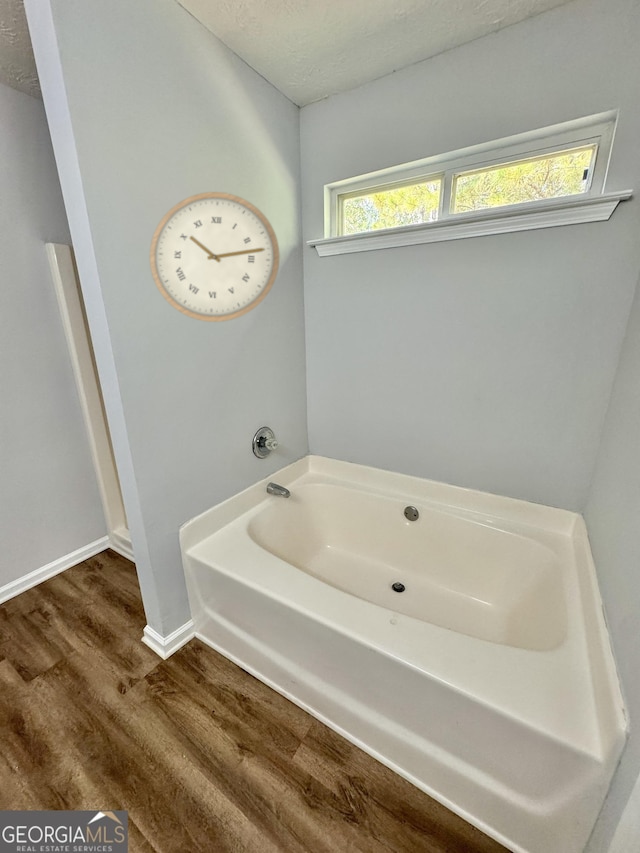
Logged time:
10h13
